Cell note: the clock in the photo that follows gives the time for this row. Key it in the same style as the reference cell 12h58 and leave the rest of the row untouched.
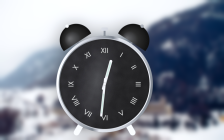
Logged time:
12h31
